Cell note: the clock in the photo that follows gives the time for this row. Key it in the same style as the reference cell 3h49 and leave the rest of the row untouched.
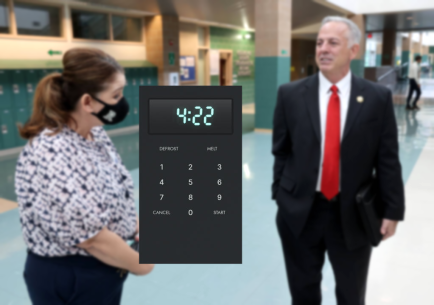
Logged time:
4h22
